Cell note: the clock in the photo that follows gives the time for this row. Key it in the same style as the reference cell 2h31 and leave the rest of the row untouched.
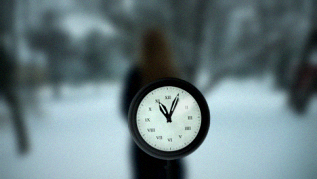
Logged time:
11h04
